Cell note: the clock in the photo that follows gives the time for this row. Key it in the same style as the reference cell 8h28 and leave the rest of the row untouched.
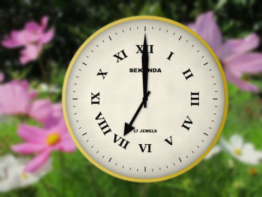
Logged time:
7h00
